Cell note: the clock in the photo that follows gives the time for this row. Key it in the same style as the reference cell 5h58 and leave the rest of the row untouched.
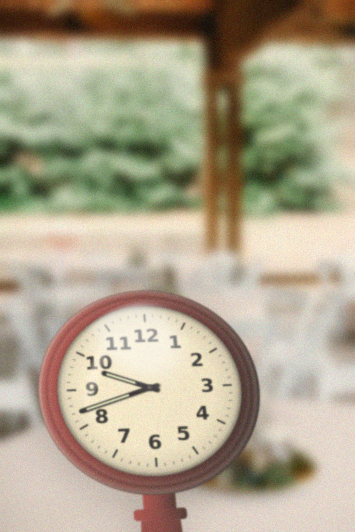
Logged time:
9h42
